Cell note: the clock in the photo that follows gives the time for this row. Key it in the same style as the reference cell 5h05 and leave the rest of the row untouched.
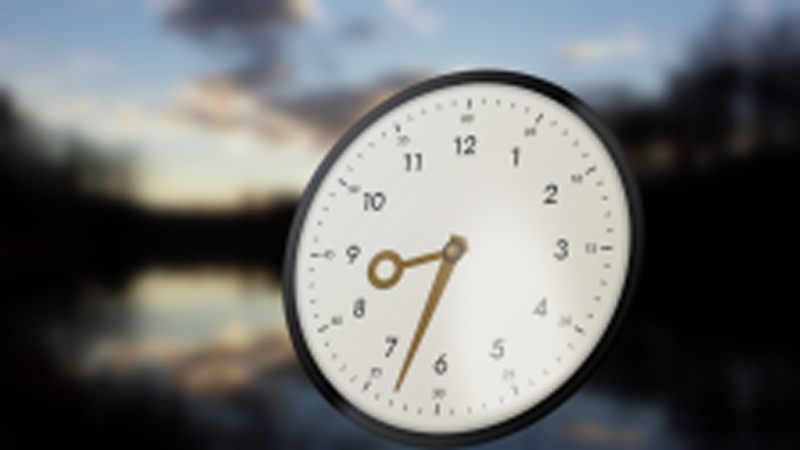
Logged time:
8h33
